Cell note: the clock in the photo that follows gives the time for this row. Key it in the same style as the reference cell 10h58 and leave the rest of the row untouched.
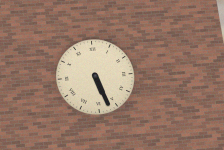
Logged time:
5h27
